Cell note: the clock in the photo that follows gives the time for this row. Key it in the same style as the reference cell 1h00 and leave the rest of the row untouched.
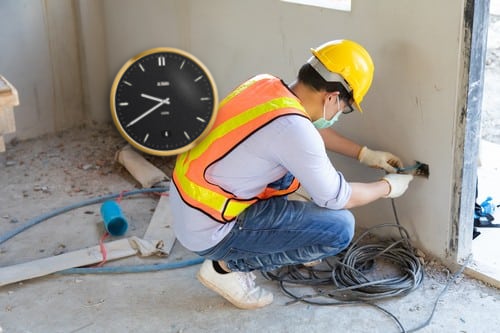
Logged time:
9h40
